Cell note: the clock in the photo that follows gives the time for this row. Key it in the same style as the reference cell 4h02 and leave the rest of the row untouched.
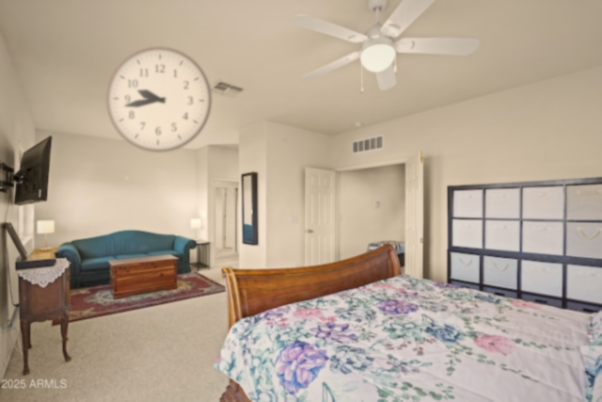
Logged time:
9h43
